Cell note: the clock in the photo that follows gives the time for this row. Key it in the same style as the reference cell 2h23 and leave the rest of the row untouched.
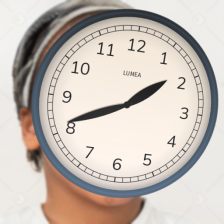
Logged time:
1h41
